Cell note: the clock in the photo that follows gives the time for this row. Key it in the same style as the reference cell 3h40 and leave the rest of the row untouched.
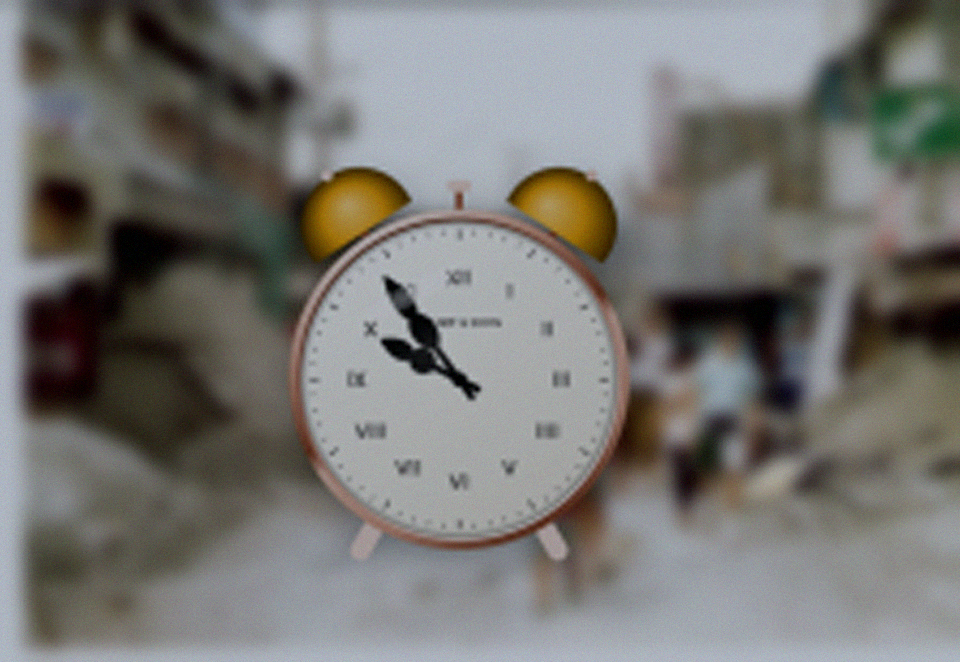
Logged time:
9h54
